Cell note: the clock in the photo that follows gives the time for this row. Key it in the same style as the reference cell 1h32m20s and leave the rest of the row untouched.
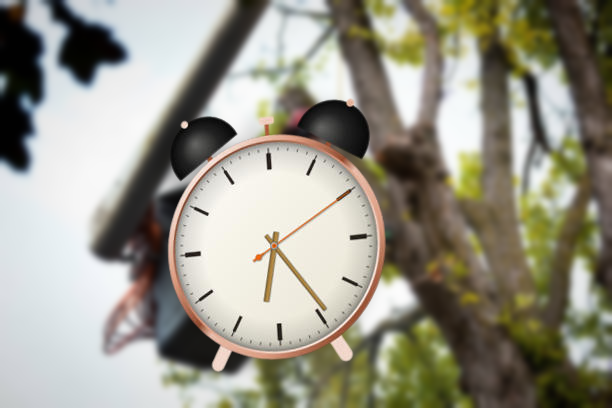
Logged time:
6h24m10s
